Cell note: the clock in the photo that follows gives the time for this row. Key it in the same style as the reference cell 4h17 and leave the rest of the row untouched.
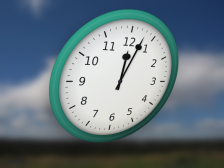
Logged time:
12h03
